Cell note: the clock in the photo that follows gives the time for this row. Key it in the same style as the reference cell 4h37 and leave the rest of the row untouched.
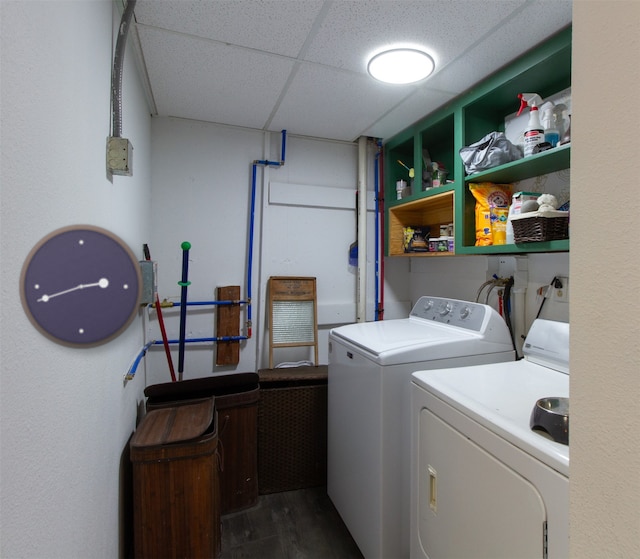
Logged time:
2h42
